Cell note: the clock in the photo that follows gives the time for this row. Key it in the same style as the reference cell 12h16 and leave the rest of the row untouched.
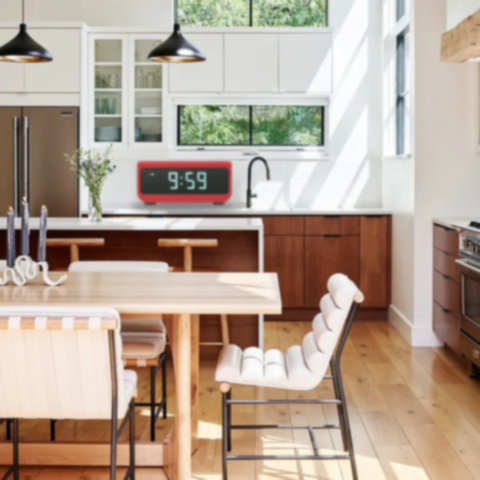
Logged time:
9h59
